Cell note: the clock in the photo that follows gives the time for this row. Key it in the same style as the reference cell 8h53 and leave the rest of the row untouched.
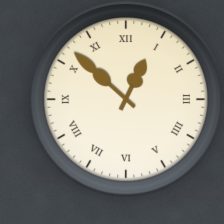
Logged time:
12h52
